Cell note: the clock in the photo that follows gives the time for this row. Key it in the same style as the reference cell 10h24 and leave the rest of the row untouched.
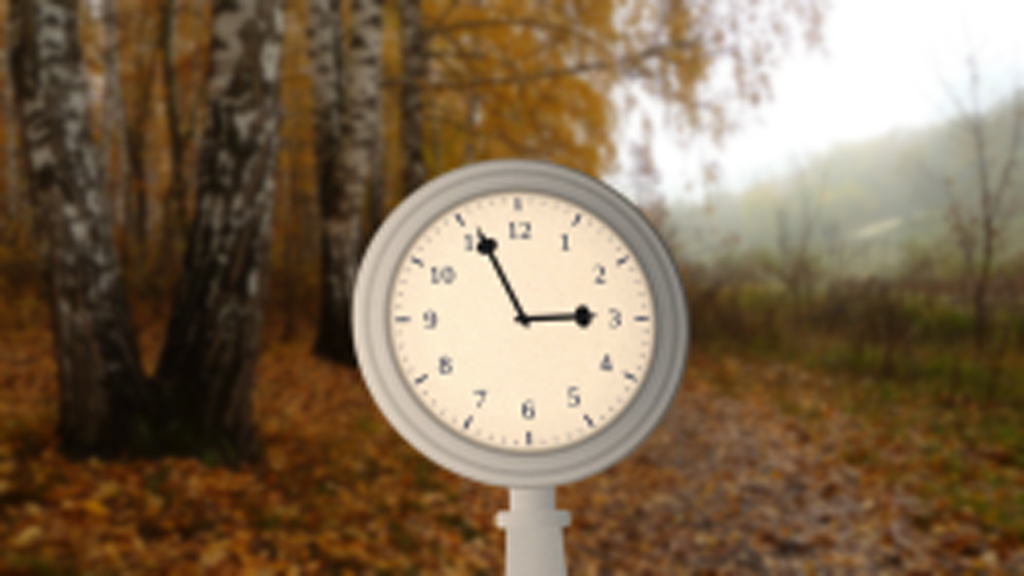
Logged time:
2h56
